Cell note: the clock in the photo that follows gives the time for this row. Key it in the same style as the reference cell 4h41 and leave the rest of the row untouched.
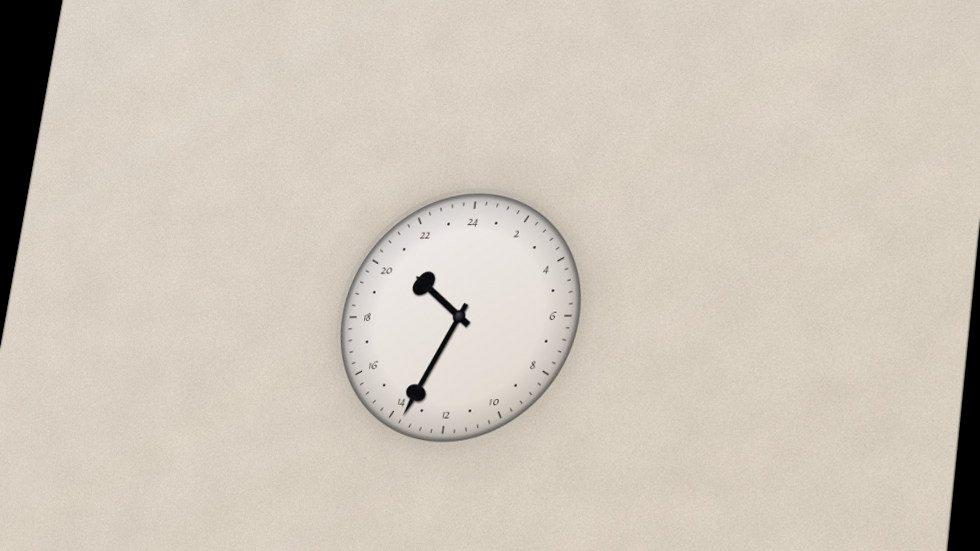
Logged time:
20h34
